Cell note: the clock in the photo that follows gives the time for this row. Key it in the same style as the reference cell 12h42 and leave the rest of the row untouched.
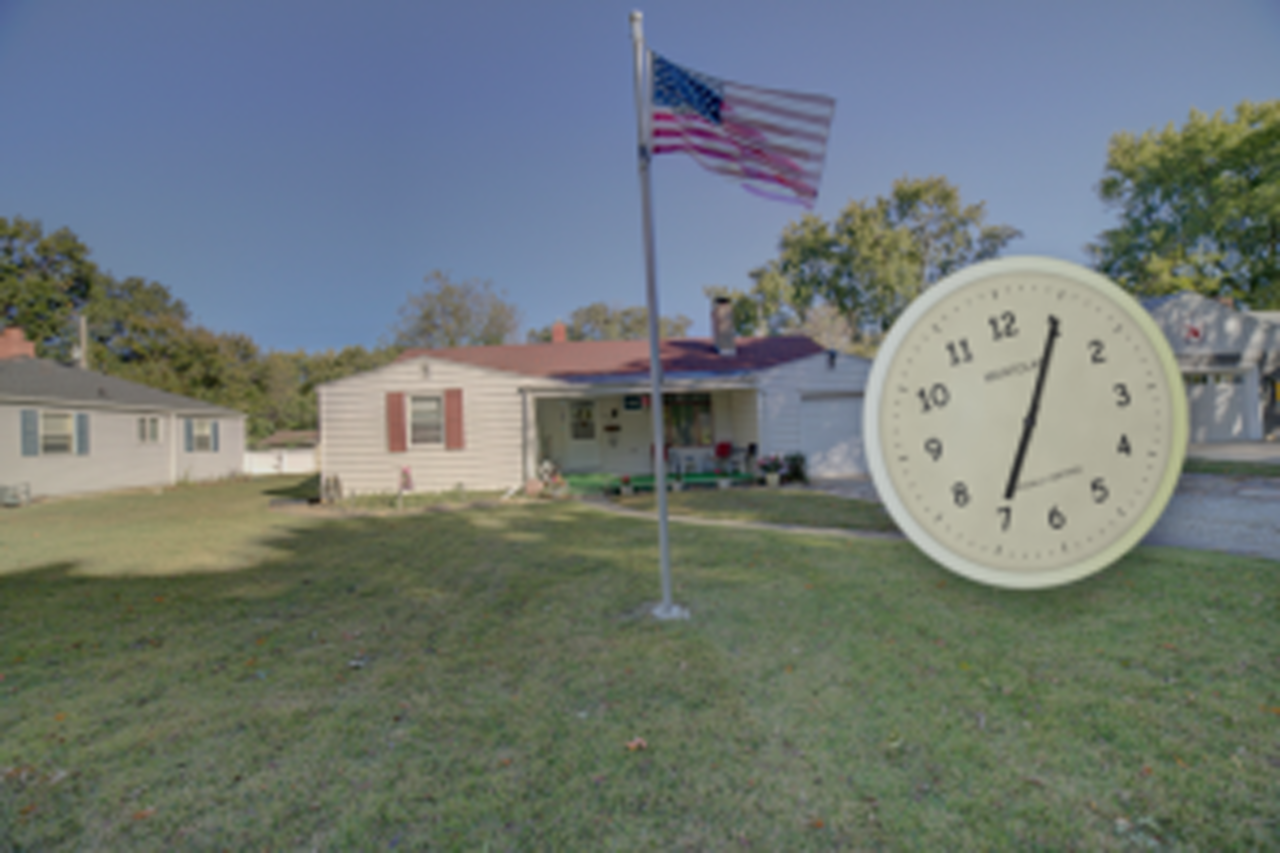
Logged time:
7h05
